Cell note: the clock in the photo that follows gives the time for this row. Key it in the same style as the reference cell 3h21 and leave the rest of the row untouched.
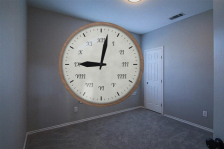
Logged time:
9h02
